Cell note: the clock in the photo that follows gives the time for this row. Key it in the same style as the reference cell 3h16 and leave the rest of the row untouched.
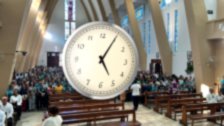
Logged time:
5h05
